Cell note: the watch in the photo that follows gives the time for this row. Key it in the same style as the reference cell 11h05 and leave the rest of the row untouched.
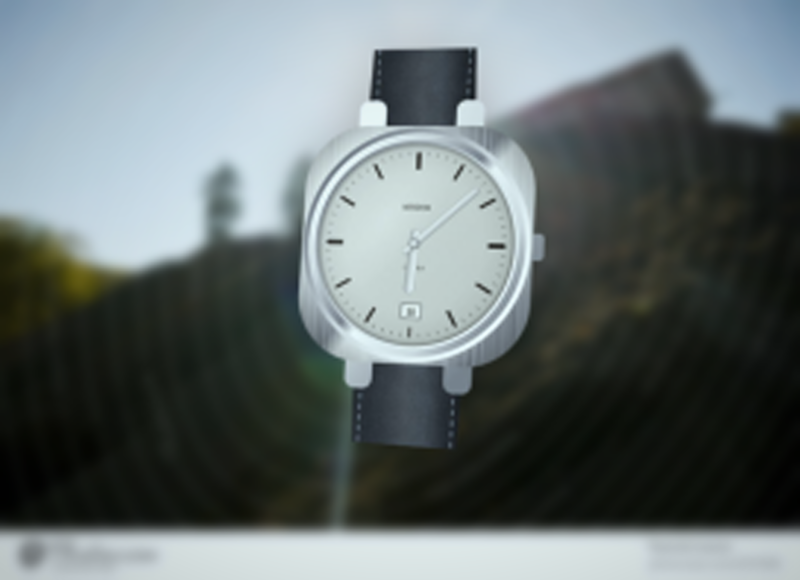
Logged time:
6h08
